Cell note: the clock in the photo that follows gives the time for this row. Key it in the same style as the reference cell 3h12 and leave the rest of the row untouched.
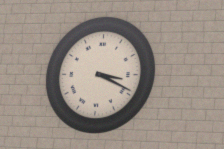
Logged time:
3h19
